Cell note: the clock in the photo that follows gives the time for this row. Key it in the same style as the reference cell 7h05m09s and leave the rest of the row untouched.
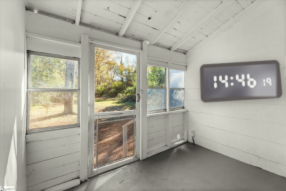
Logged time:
14h46m19s
